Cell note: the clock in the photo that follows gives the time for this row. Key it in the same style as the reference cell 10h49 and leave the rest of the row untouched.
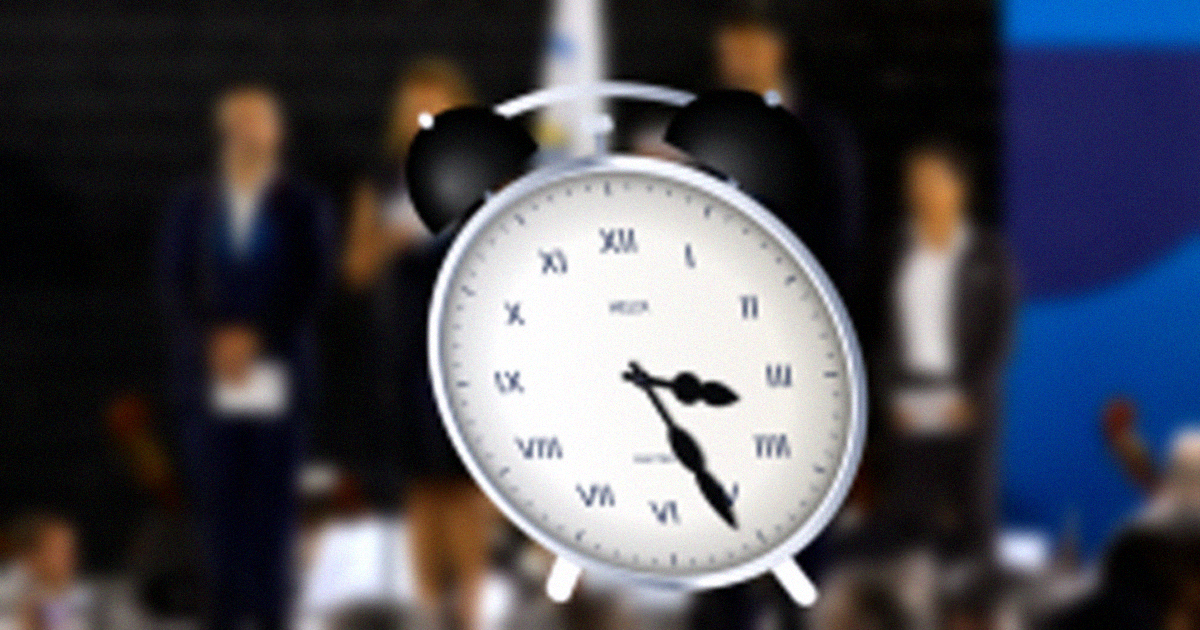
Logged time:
3h26
